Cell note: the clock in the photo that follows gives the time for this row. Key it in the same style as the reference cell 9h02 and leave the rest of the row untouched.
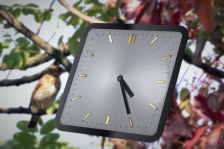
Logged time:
4h25
